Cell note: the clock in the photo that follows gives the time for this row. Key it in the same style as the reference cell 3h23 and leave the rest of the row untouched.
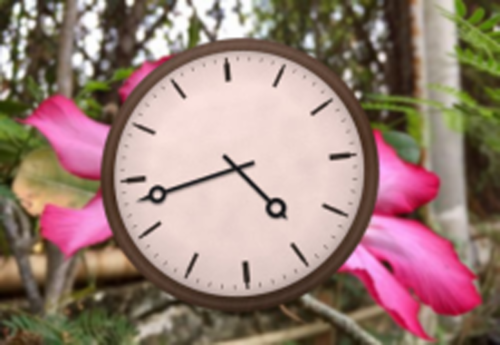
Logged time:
4h43
